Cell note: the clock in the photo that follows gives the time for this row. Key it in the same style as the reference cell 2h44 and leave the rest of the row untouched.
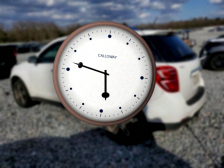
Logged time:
5h47
